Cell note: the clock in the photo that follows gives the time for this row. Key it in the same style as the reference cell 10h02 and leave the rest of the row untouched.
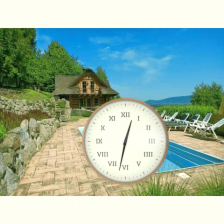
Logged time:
12h32
